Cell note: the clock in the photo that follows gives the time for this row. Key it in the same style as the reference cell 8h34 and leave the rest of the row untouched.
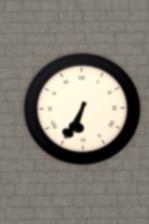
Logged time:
6h35
